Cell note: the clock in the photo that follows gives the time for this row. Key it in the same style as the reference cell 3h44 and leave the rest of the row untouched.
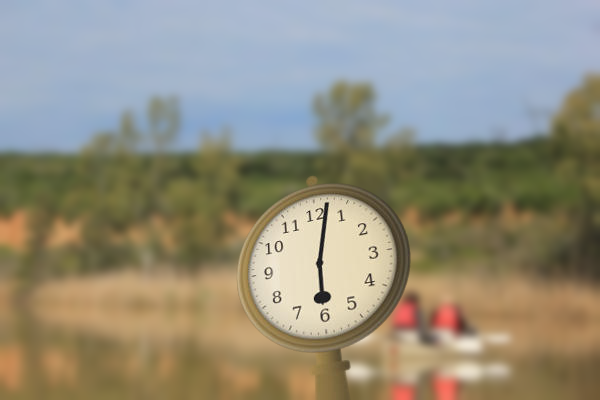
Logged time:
6h02
